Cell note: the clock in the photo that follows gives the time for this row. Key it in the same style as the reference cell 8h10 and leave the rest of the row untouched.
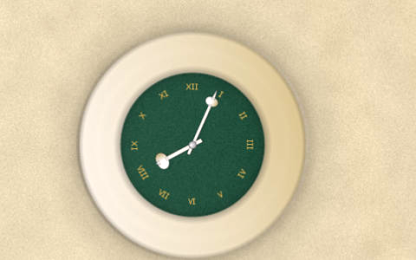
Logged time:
8h04
